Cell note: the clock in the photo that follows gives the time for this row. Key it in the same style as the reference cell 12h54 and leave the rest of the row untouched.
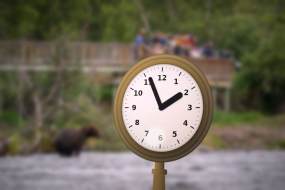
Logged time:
1h56
